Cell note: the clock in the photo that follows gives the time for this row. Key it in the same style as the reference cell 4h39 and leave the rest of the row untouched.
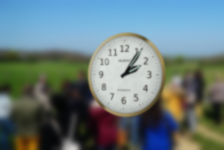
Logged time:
2h06
